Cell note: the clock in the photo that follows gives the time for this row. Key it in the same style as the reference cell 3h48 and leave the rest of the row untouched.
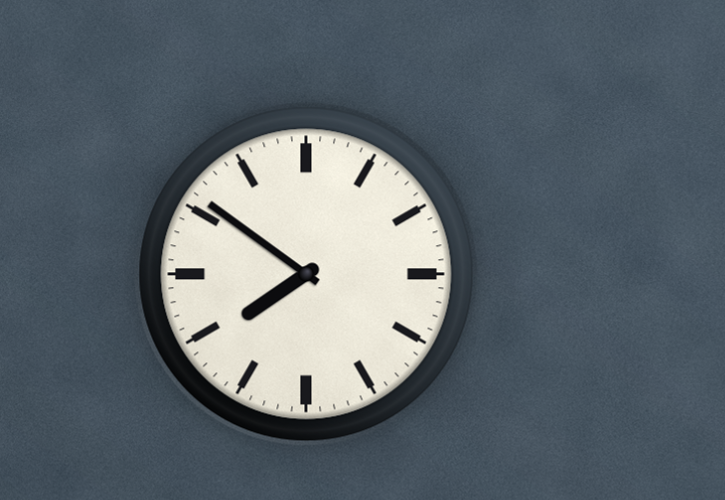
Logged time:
7h51
